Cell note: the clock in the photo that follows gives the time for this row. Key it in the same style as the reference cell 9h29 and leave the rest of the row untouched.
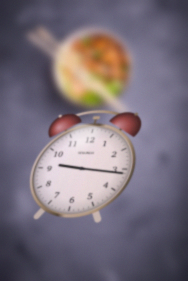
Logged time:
9h16
